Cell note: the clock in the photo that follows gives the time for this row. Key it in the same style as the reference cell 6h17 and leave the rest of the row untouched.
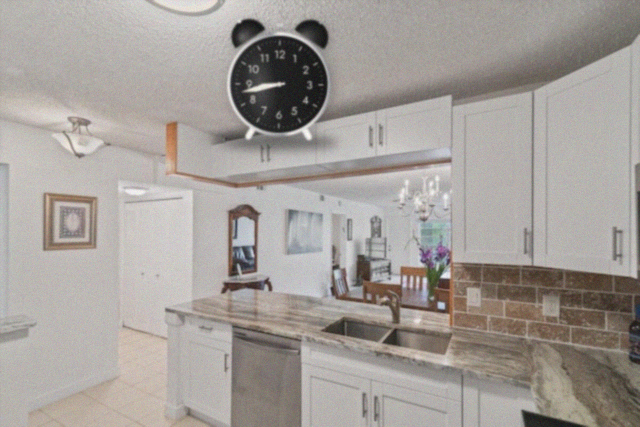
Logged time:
8h43
